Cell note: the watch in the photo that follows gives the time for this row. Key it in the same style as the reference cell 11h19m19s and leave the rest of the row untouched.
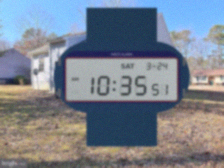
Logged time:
10h35m51s
